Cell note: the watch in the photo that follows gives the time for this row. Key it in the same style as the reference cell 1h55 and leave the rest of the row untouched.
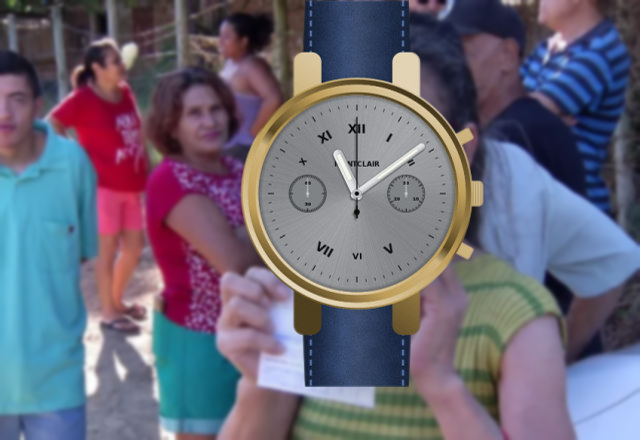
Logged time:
11h09
